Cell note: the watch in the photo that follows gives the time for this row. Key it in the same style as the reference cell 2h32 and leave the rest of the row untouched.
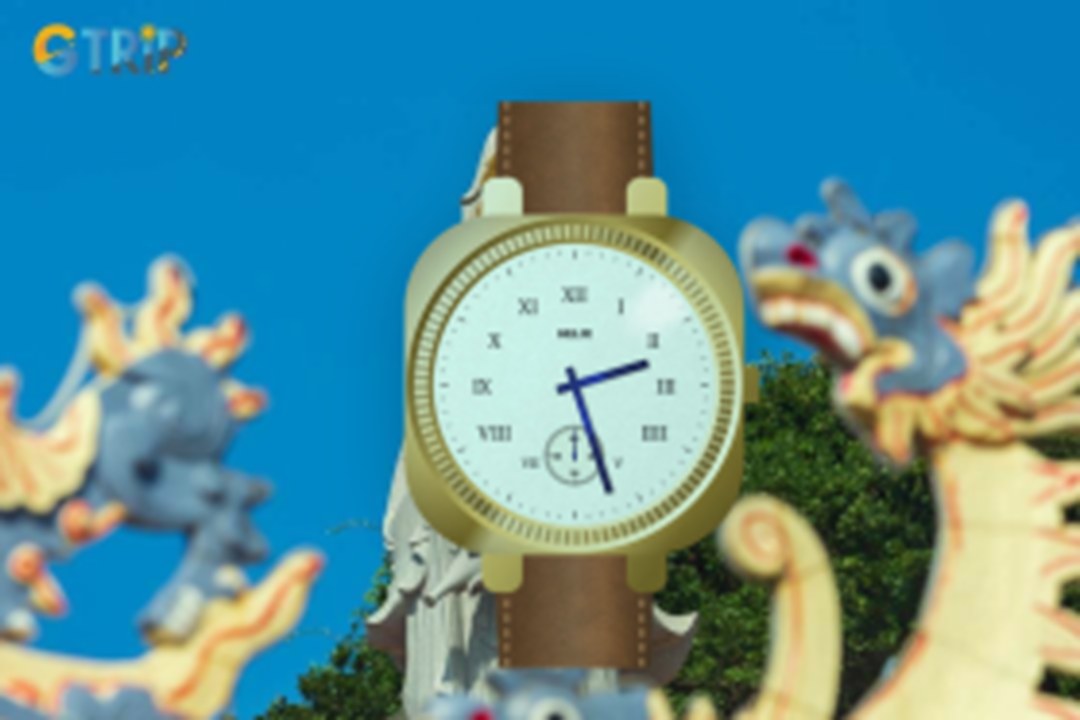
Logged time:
2h27
